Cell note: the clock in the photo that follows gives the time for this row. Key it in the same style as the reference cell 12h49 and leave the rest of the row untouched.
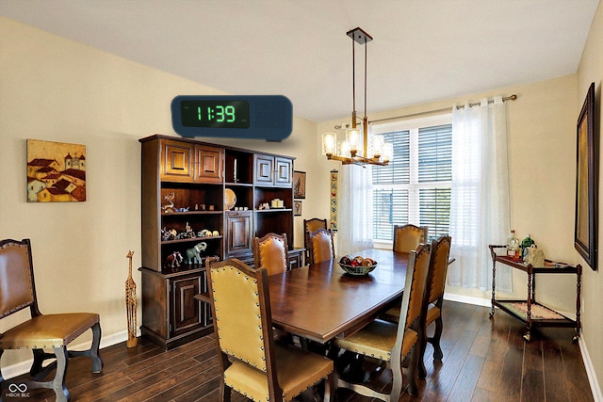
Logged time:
11h39
